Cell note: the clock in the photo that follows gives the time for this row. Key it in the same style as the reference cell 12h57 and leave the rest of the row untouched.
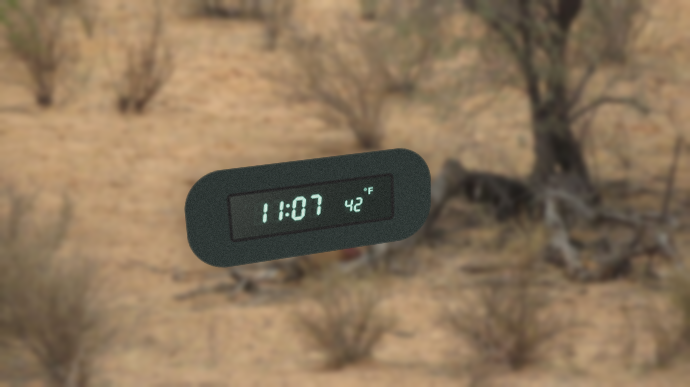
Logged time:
11h07
